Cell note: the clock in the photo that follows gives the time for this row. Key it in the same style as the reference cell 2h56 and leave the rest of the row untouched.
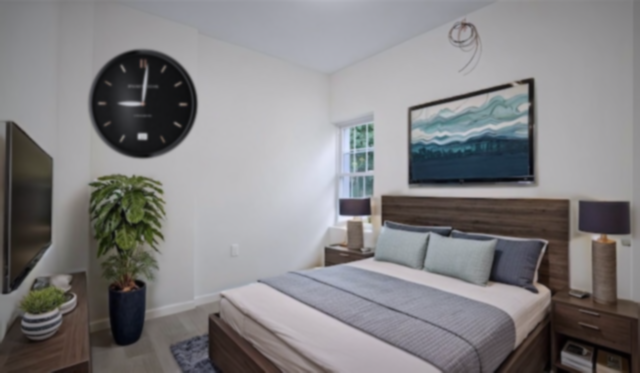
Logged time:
9h01
